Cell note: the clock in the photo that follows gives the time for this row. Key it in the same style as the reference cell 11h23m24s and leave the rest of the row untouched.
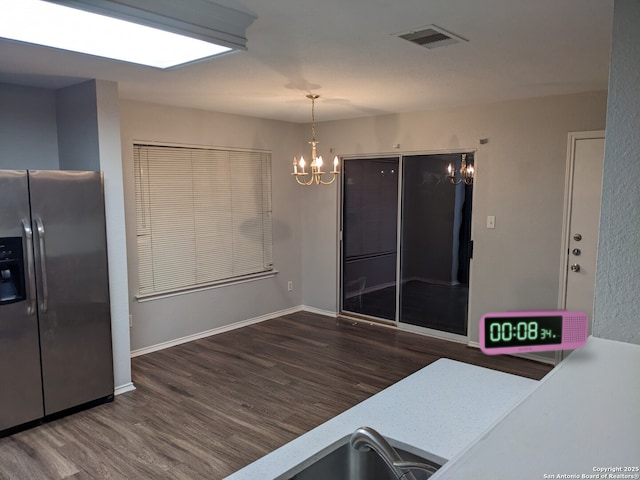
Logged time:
0h08m34s
